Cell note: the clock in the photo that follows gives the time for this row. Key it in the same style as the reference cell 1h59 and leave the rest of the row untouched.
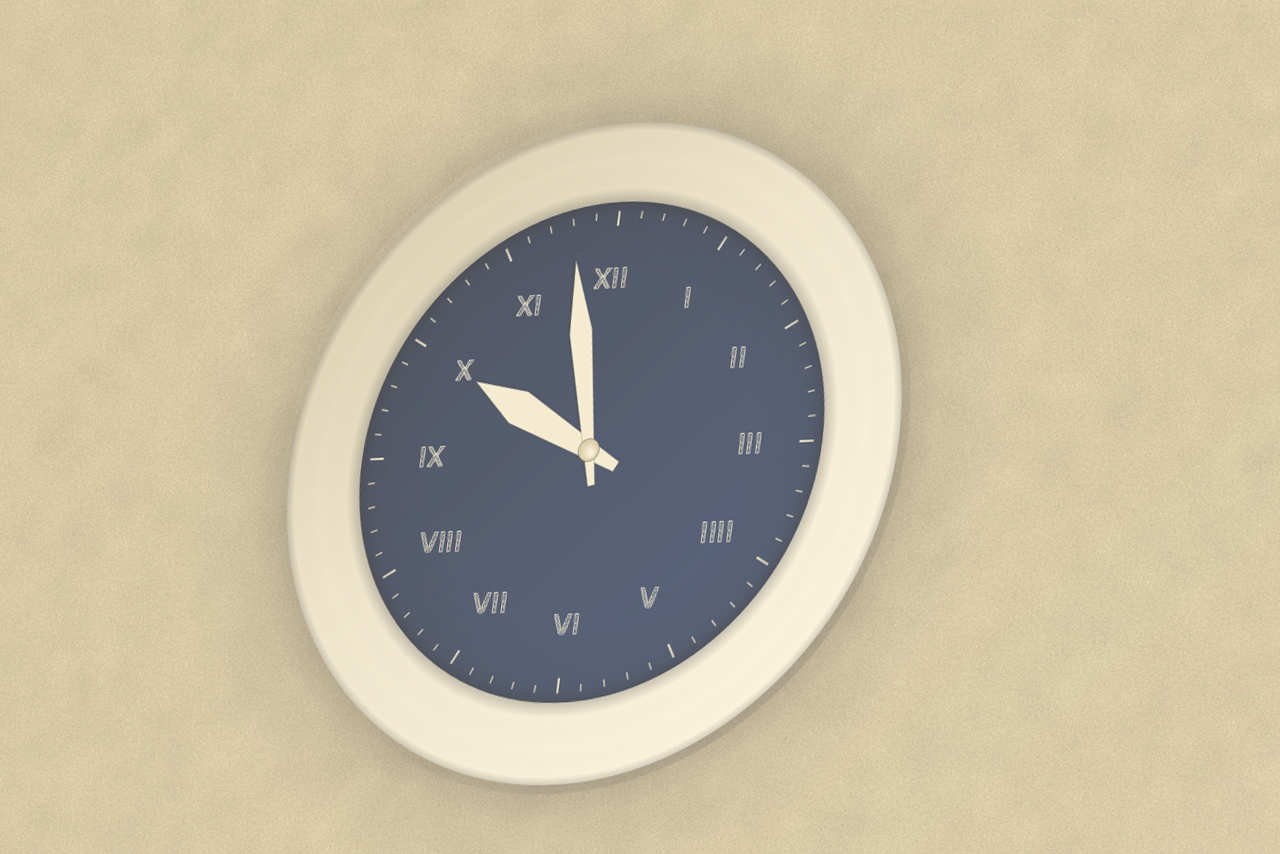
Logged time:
9h58
